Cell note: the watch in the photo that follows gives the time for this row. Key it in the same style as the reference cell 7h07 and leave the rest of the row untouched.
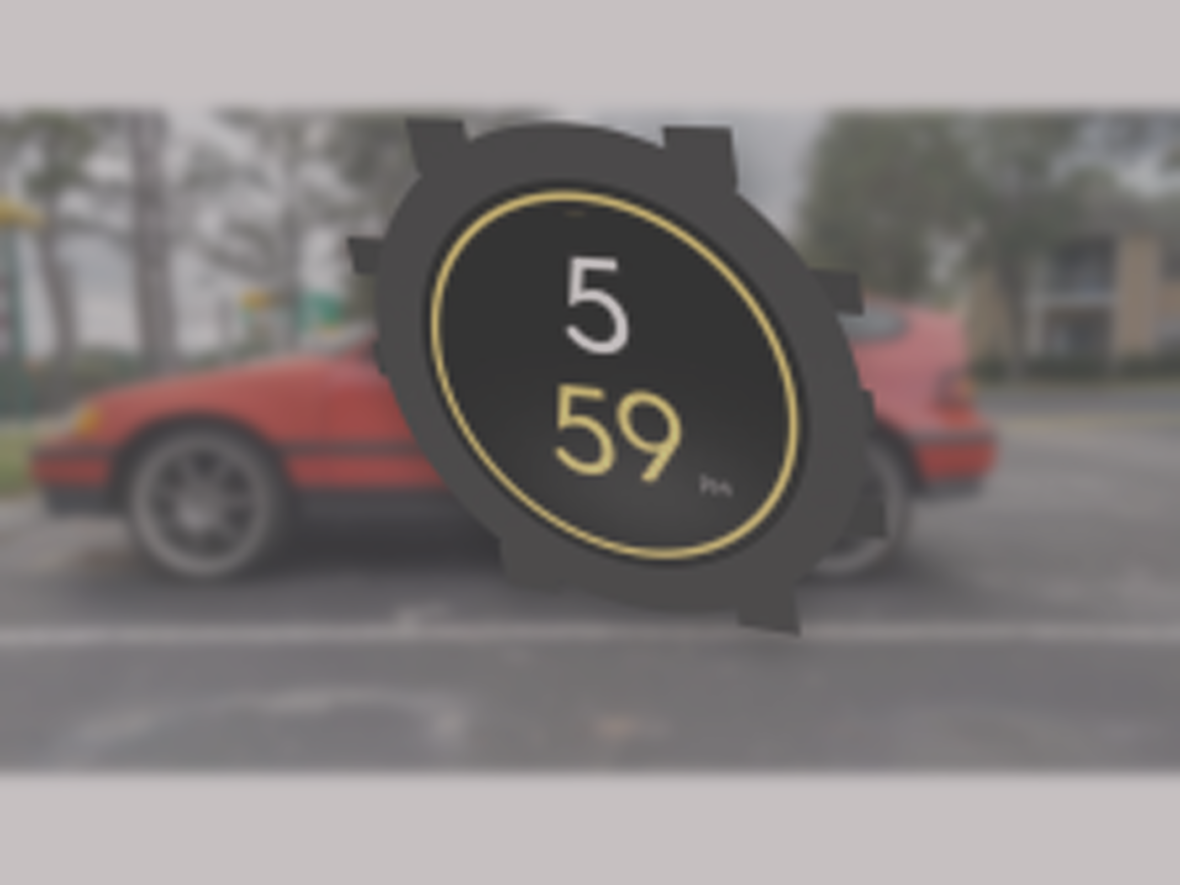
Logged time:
5h59
